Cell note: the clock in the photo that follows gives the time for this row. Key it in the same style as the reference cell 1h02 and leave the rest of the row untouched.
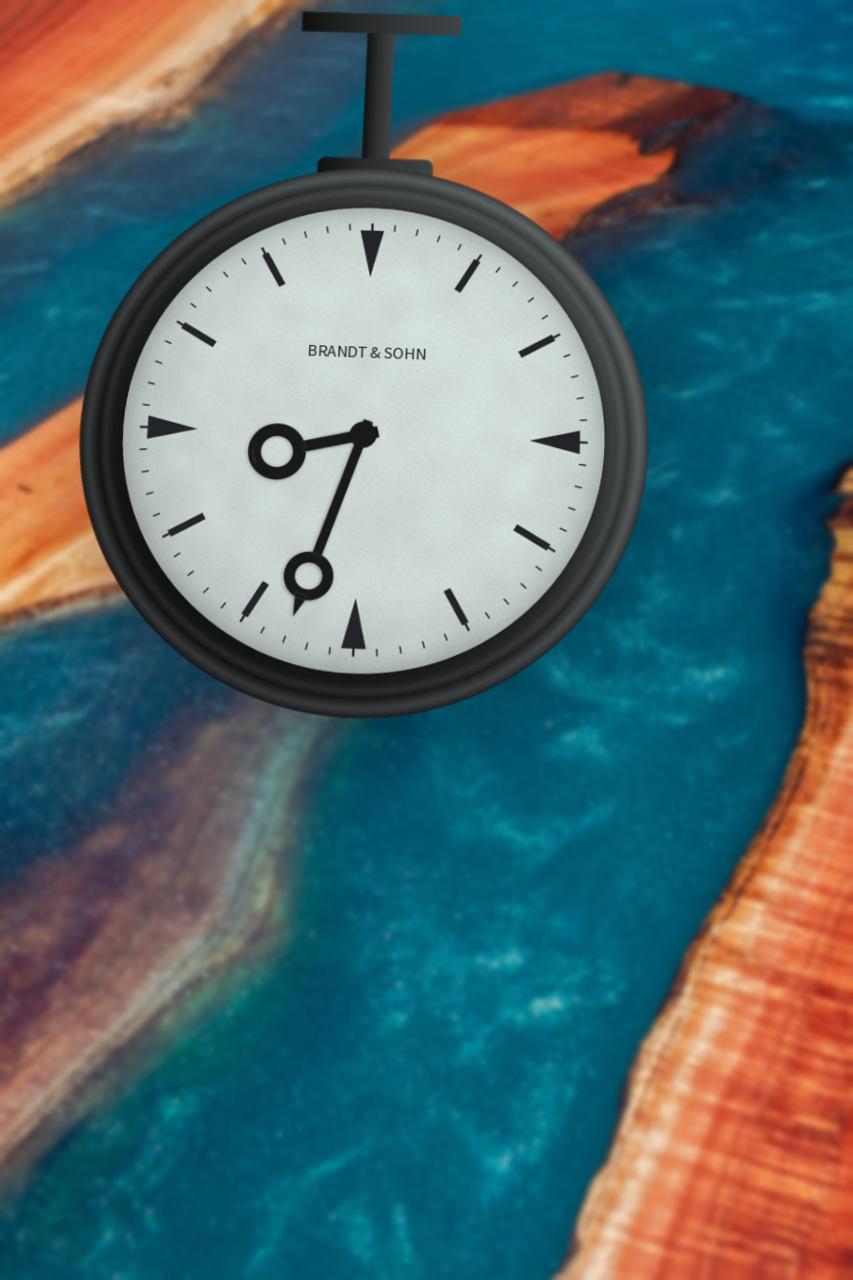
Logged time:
8h33
